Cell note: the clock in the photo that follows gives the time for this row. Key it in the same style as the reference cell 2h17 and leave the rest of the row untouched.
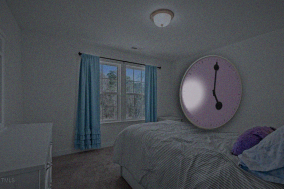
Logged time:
5h00
